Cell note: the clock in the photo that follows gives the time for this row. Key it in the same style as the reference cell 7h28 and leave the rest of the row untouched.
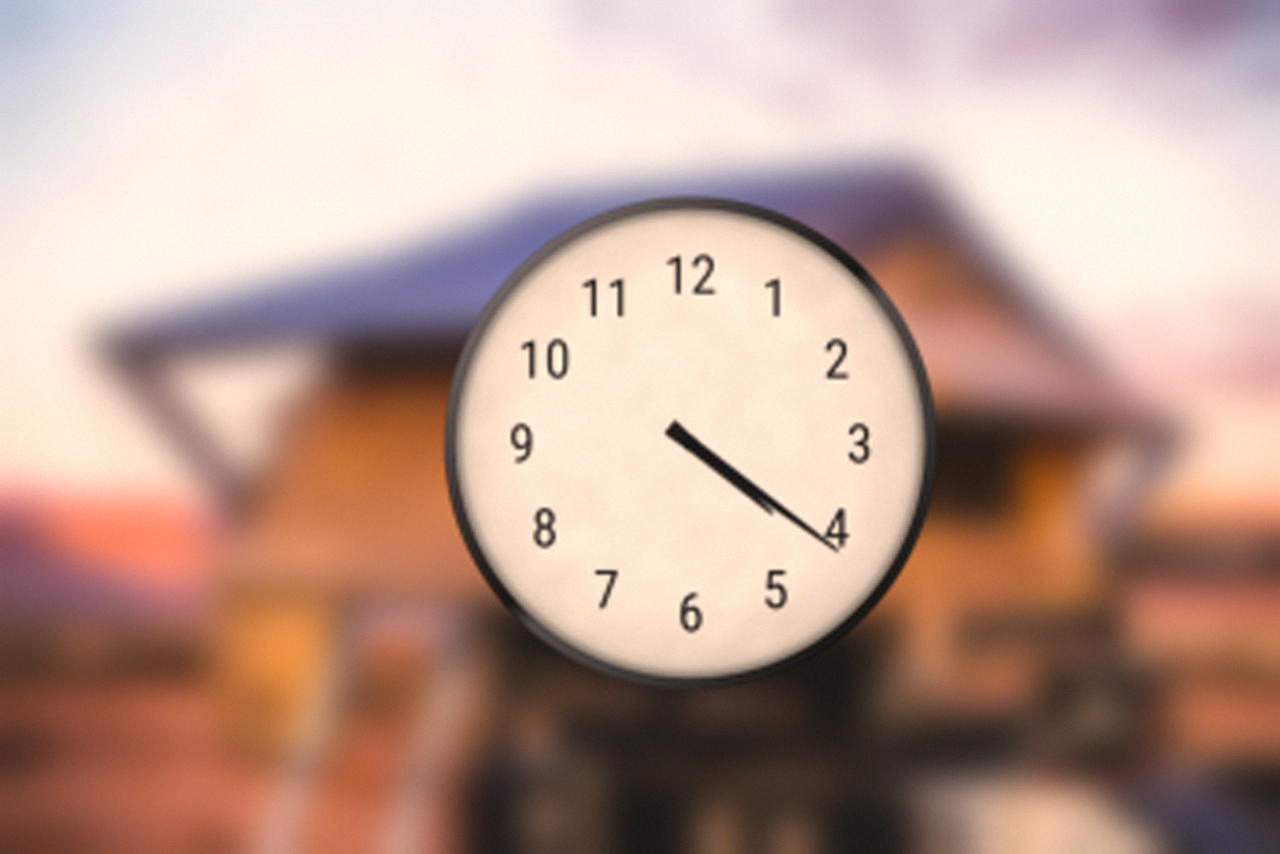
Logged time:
4h21
